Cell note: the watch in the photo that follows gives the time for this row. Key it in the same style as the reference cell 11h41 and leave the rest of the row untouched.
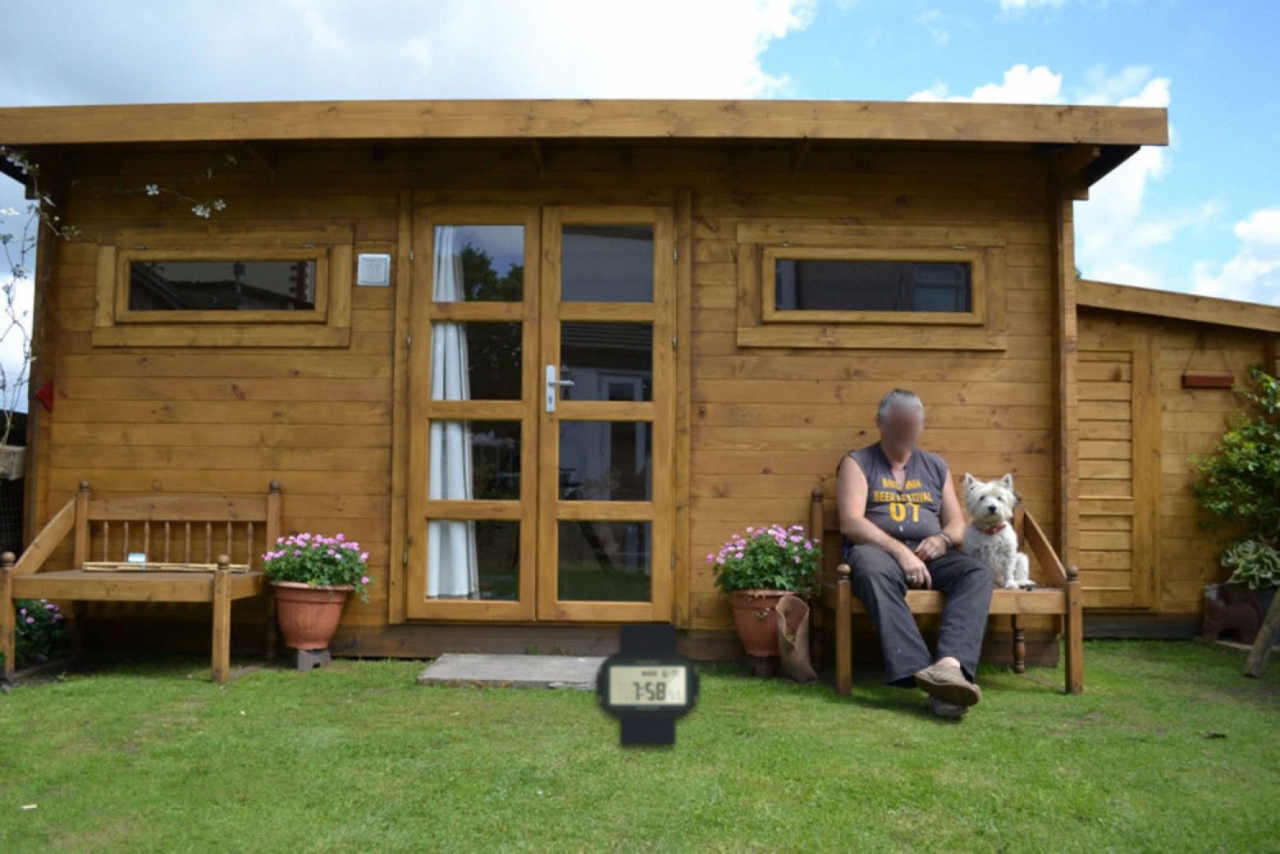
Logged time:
7h58
